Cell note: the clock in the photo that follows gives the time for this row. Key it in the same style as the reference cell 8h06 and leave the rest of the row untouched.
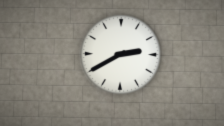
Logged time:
2h40
